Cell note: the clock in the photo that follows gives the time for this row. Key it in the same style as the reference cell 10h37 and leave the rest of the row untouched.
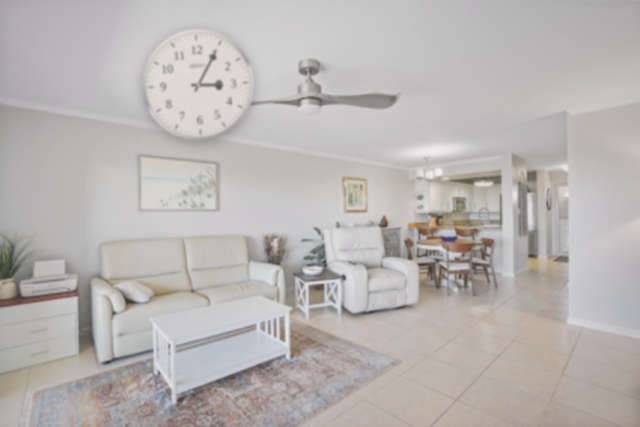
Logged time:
3h05
